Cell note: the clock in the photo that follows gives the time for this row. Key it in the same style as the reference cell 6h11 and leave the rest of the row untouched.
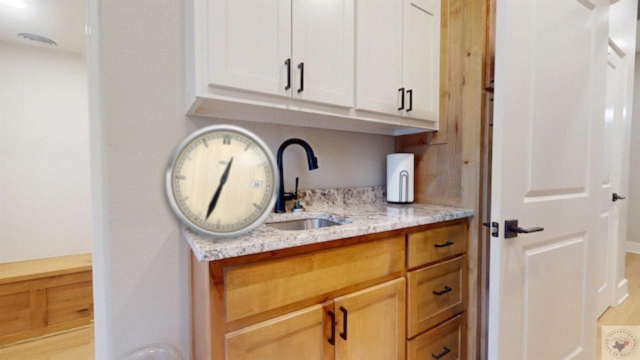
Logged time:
12h33
